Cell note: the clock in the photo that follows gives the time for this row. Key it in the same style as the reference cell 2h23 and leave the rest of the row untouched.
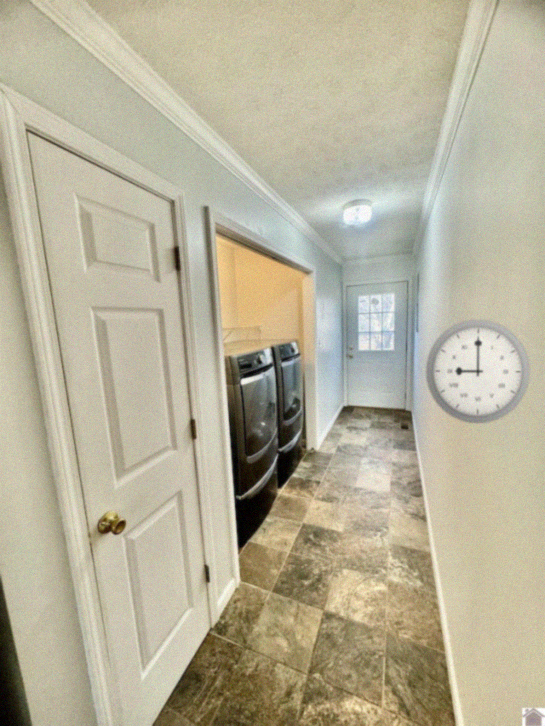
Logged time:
9h00
